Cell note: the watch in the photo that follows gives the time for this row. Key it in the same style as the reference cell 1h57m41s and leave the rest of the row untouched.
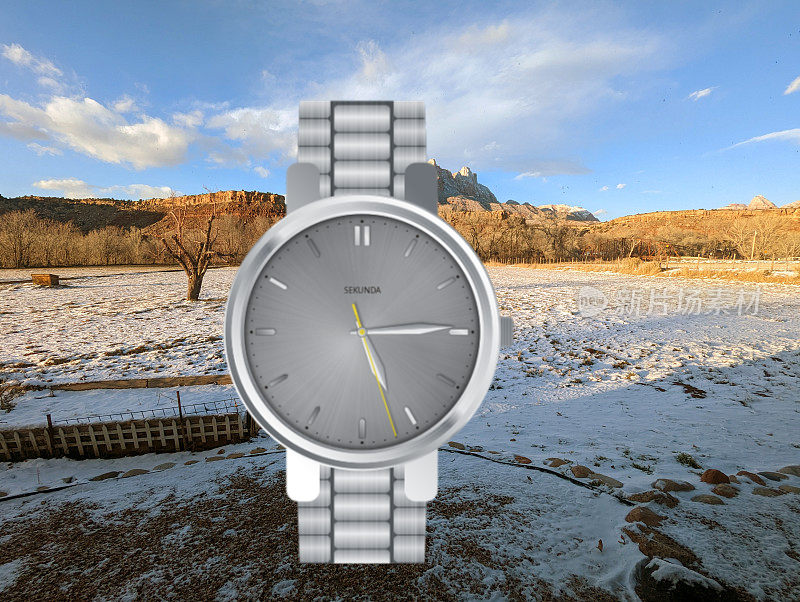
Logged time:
5h14m27s
